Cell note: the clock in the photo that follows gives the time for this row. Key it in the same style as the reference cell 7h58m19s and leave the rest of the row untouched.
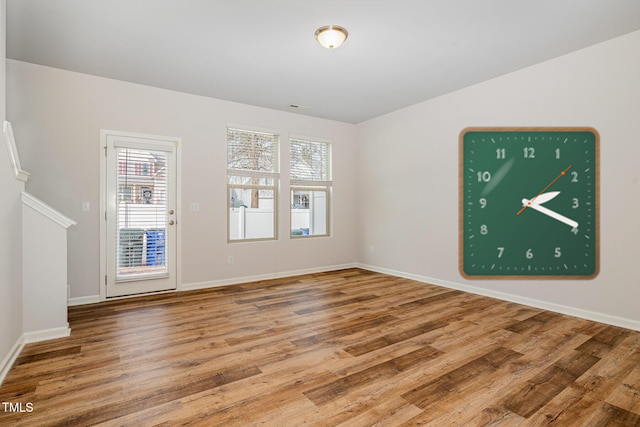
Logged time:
2h19m08s
